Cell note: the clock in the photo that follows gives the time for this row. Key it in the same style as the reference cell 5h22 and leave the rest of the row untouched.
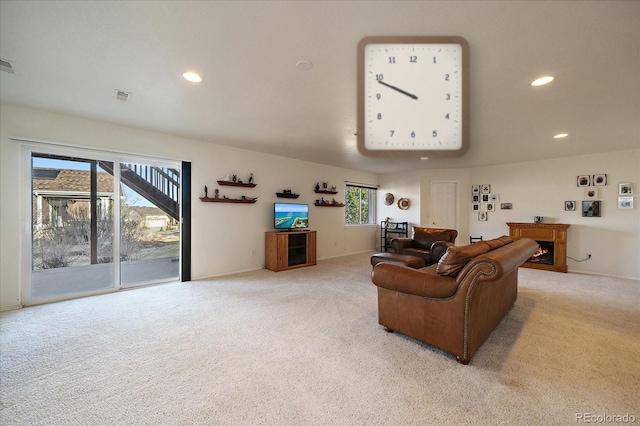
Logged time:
9h49
